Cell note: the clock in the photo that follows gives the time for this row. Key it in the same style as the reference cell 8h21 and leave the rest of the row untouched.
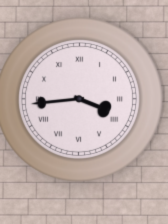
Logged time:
3h44
